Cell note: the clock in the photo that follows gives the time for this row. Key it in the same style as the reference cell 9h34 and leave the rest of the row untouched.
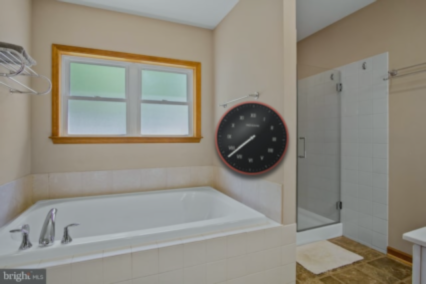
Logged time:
7h38
